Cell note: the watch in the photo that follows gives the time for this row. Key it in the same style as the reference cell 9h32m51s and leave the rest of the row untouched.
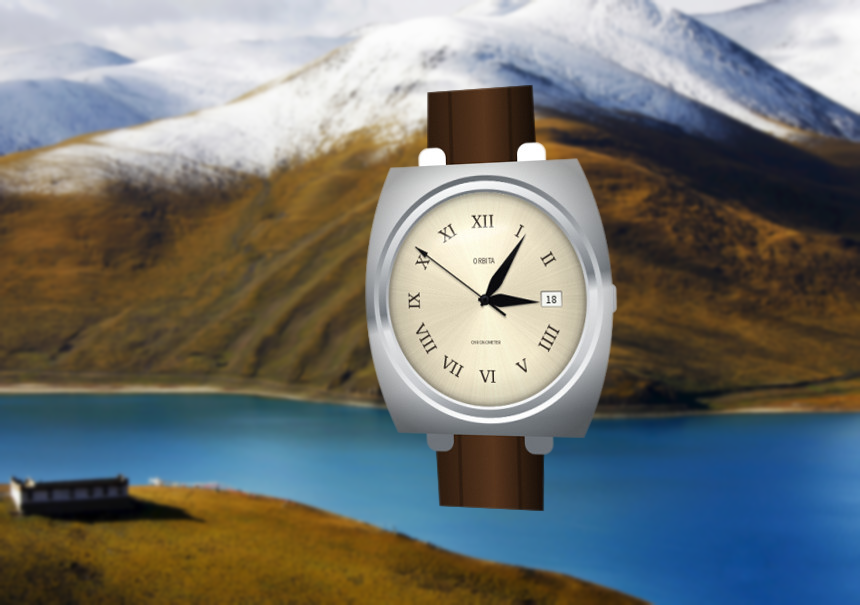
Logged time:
3h05m51s
